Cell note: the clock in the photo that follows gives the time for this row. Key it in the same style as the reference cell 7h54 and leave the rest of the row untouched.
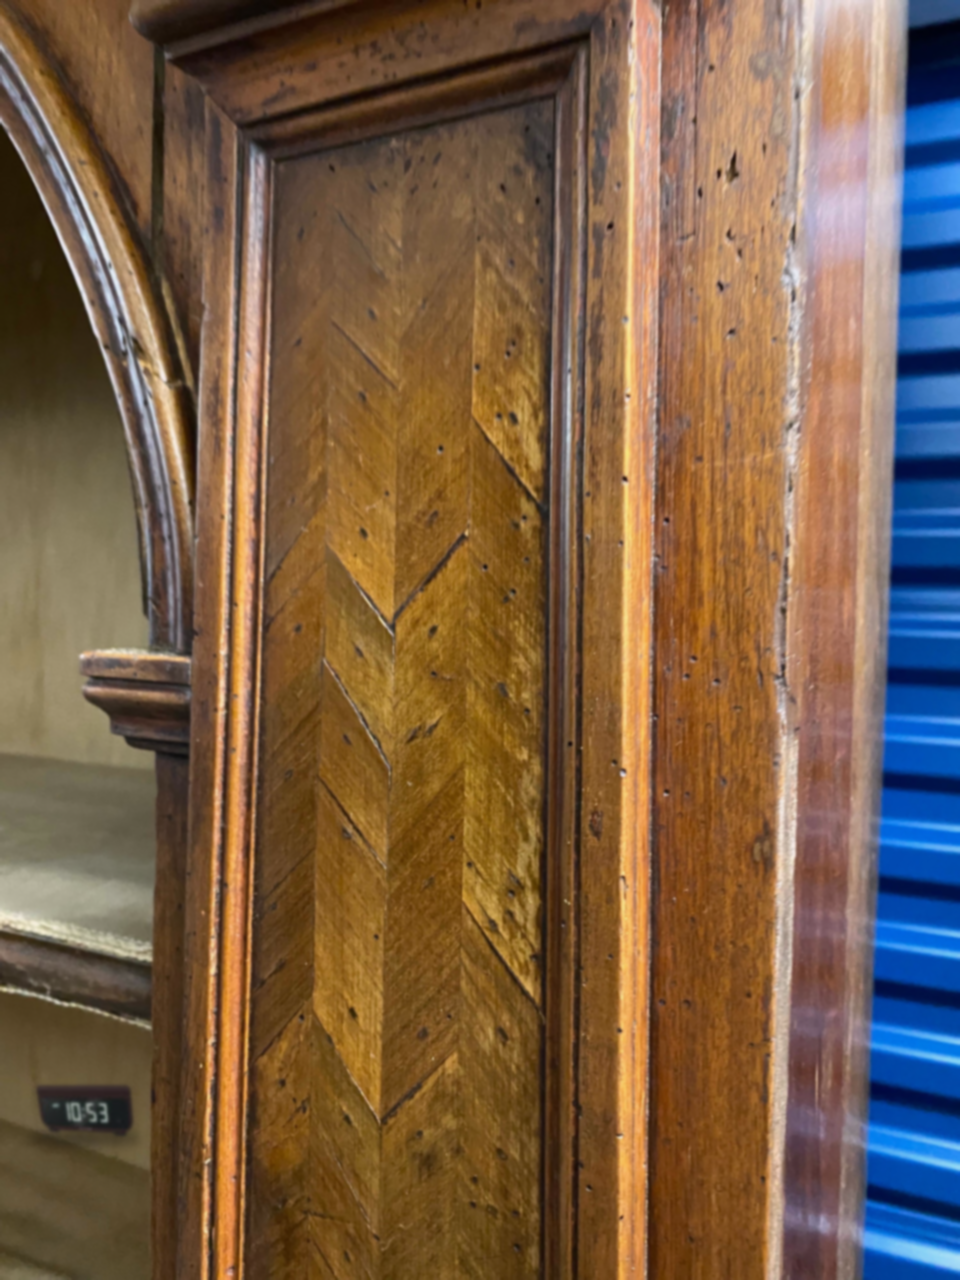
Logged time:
10h53
